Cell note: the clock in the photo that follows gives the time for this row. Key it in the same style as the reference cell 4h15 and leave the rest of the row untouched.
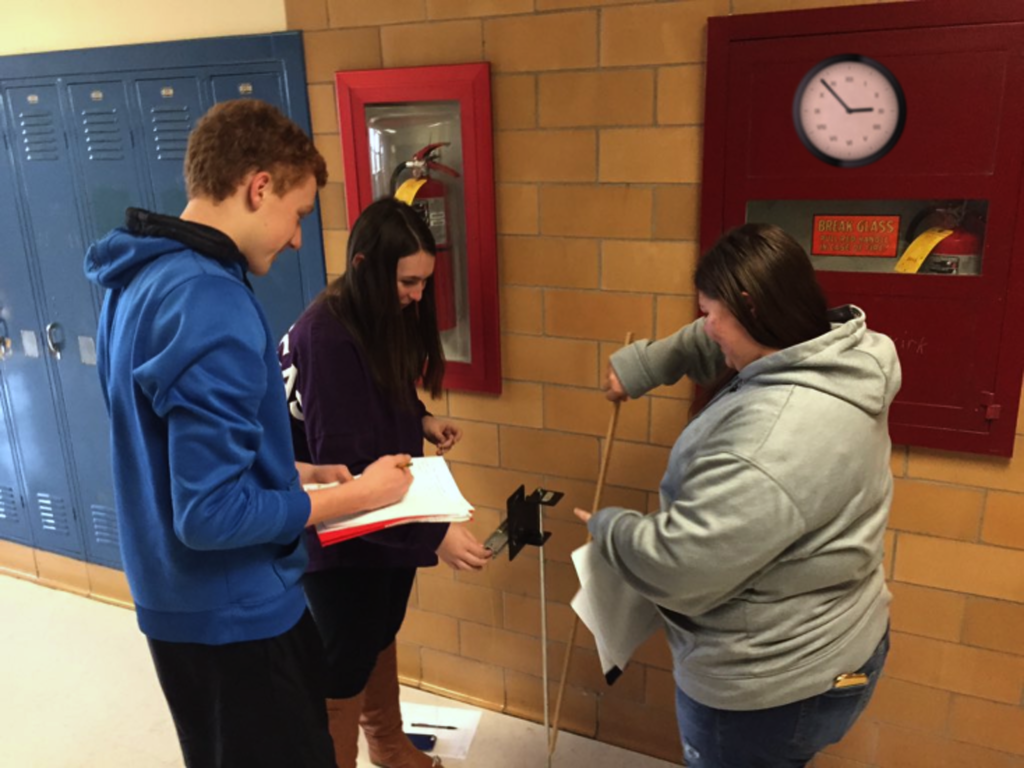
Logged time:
2h53
